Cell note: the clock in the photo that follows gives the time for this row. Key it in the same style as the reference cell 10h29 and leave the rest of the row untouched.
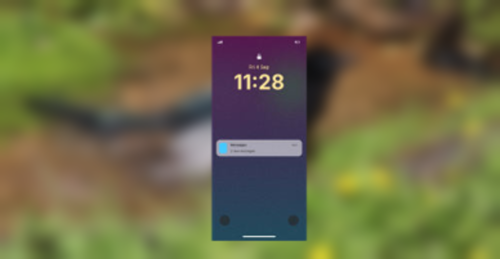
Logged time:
11h28
